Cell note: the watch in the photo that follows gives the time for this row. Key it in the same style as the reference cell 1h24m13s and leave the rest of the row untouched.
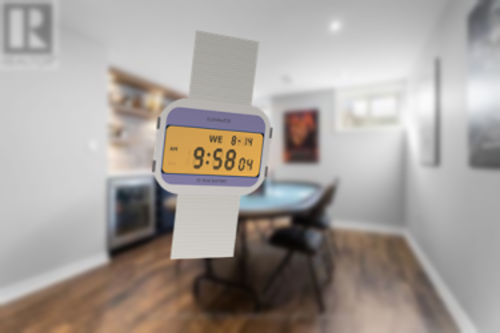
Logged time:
9h58m04s
